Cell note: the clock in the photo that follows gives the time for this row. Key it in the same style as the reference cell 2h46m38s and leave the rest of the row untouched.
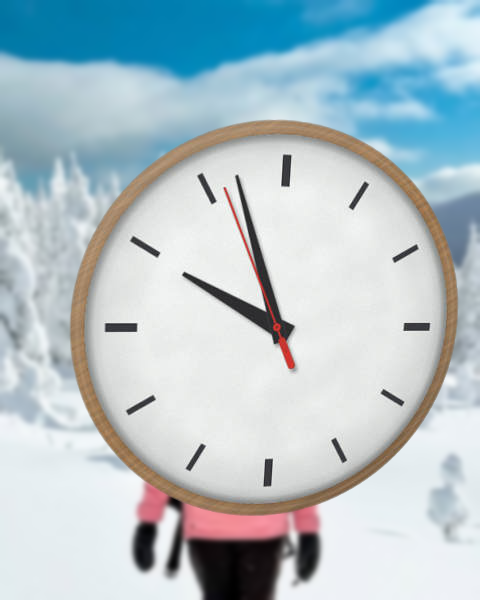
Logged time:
9h56m56s
